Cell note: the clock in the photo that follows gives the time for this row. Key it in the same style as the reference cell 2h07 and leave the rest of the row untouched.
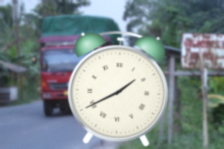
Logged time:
1h40
